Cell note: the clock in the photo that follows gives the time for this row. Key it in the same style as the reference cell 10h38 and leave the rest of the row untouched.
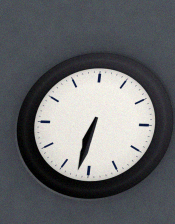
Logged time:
6h32
